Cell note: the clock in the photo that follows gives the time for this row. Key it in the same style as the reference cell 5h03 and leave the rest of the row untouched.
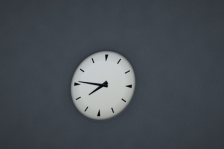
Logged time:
7h46
